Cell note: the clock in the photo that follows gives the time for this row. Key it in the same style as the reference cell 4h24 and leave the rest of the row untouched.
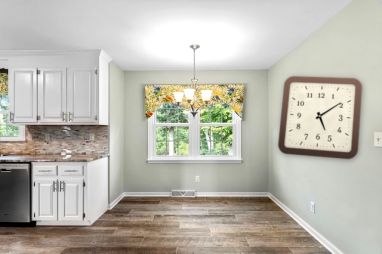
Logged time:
5h09
